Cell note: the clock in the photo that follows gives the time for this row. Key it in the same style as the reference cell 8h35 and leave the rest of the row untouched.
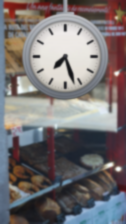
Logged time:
7h27
